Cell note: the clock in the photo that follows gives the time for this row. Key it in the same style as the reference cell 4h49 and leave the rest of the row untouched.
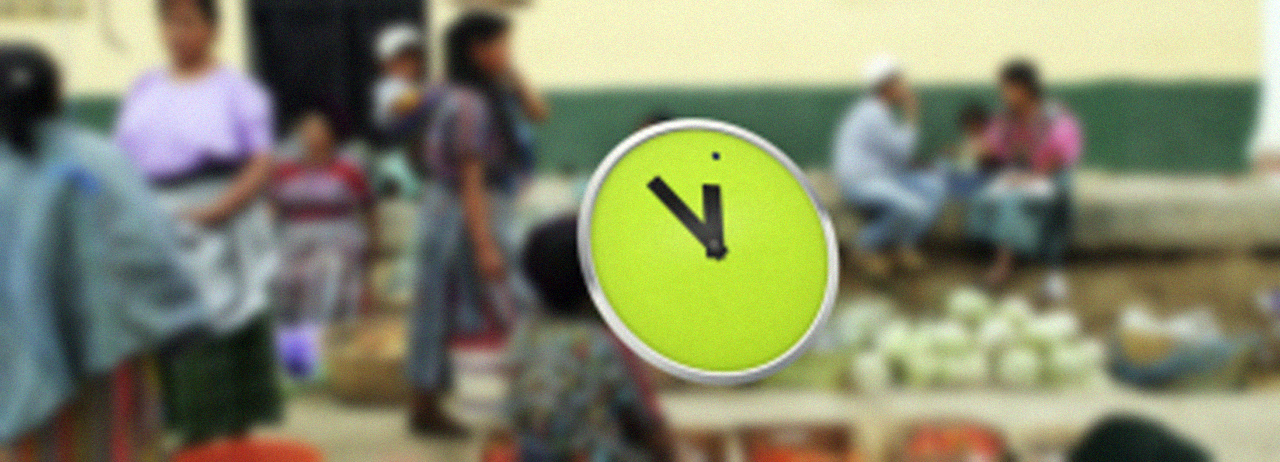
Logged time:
11h52
